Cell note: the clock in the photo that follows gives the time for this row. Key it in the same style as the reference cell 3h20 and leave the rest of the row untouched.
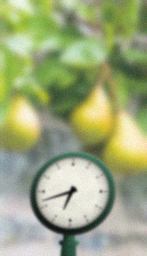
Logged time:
6h42
